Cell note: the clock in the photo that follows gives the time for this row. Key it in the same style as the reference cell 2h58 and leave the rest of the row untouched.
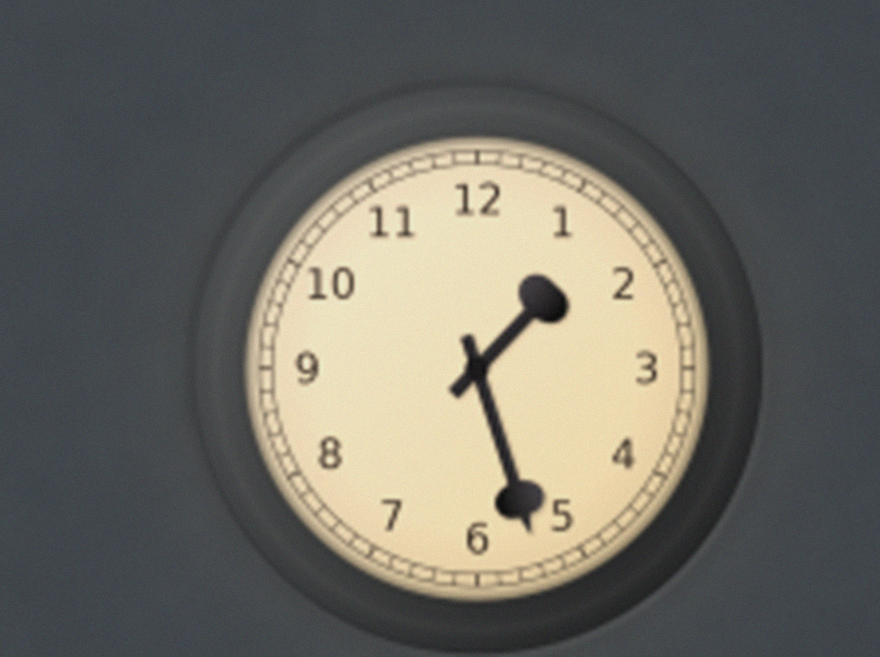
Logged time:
1h27
